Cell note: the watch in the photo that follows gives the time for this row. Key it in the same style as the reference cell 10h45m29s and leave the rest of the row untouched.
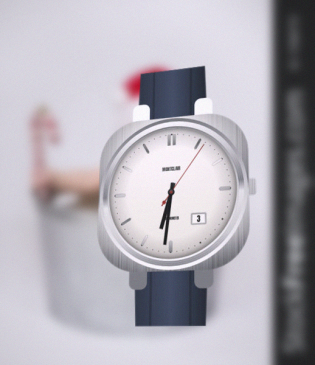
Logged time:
6h31m06s
